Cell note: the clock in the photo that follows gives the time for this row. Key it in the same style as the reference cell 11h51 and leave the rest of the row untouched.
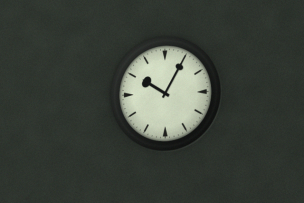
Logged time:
10h05
